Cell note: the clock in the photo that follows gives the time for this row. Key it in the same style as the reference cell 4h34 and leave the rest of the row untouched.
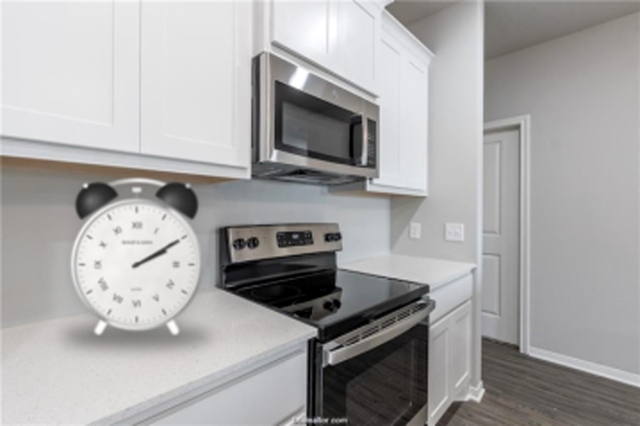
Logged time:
2h10
